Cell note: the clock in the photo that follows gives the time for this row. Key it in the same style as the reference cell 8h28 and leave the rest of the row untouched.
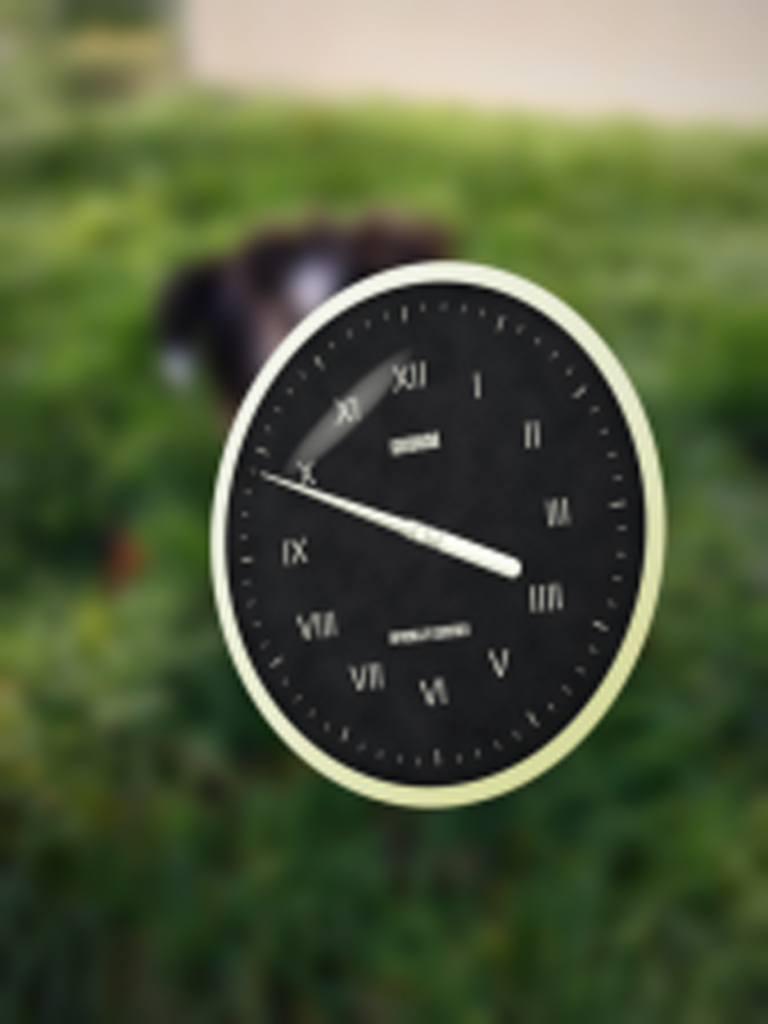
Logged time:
3h49
